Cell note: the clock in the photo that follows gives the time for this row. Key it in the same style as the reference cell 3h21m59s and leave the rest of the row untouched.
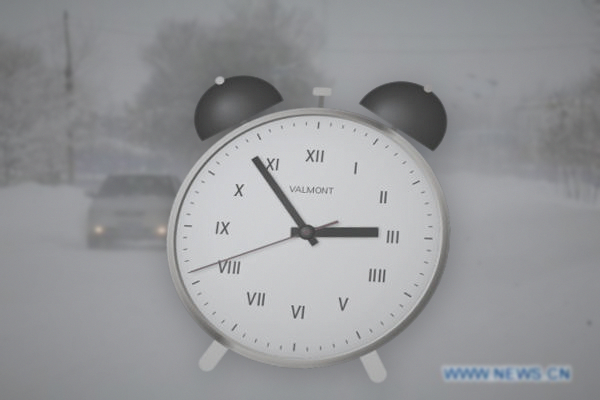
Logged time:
2h53m41s
